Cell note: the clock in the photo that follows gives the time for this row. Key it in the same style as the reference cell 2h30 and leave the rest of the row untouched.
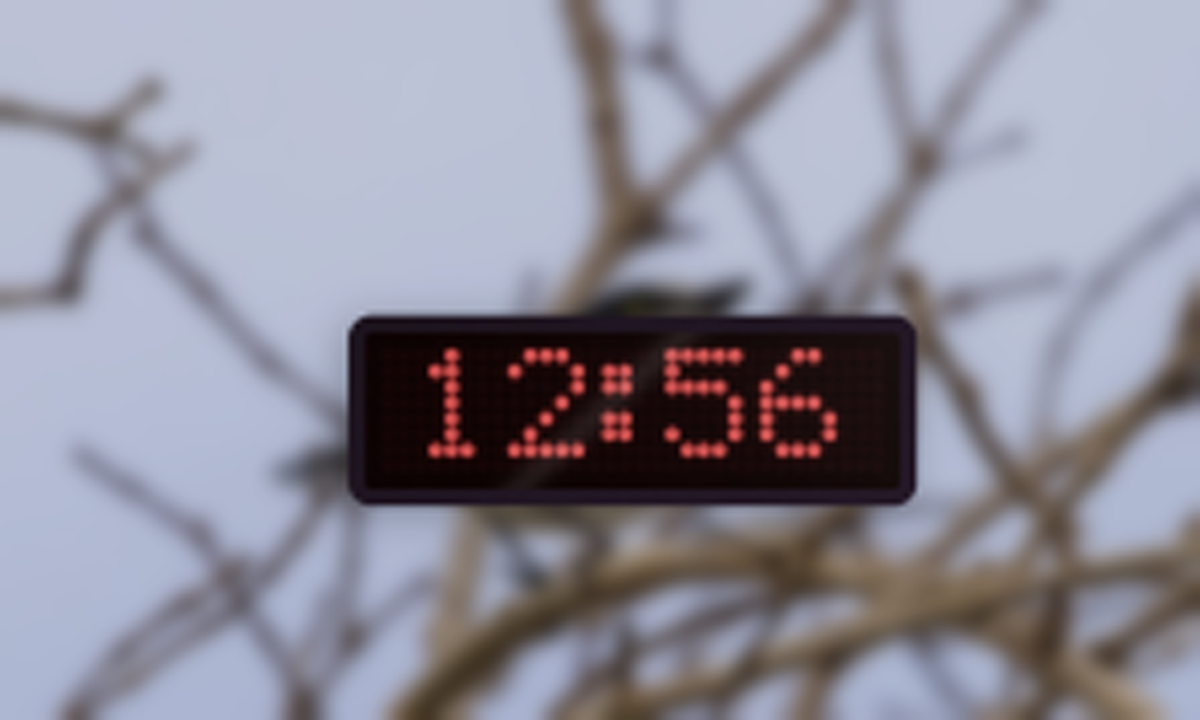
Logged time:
12h56
